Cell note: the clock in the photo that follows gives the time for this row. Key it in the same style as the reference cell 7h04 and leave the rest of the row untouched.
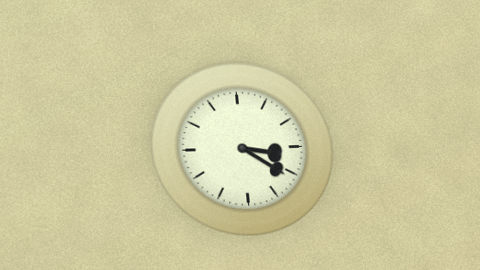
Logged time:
3h21
